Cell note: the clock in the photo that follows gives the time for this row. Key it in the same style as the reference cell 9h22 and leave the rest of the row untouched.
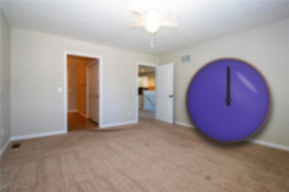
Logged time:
12h00
